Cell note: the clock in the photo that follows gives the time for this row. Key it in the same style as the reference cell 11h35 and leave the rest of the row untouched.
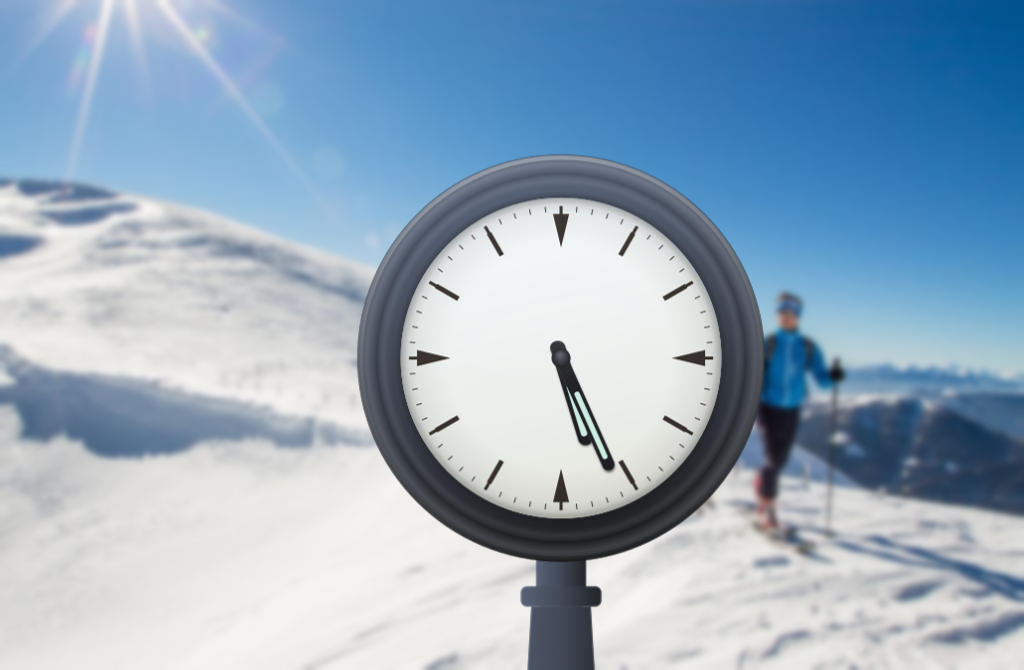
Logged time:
5h26
